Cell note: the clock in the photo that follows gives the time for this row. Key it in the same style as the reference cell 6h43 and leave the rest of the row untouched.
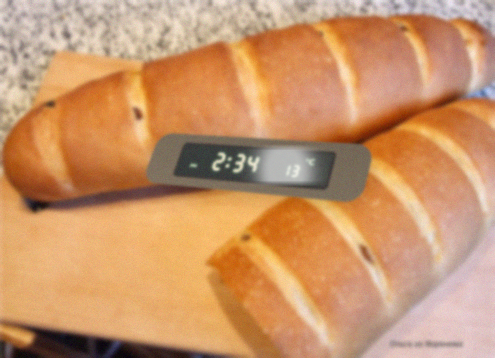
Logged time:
2h34
